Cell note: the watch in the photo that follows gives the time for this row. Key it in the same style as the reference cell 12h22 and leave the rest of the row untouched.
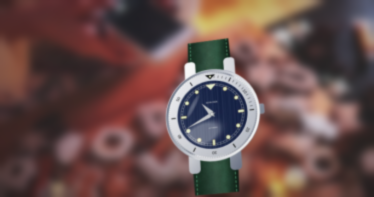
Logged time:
10h41
